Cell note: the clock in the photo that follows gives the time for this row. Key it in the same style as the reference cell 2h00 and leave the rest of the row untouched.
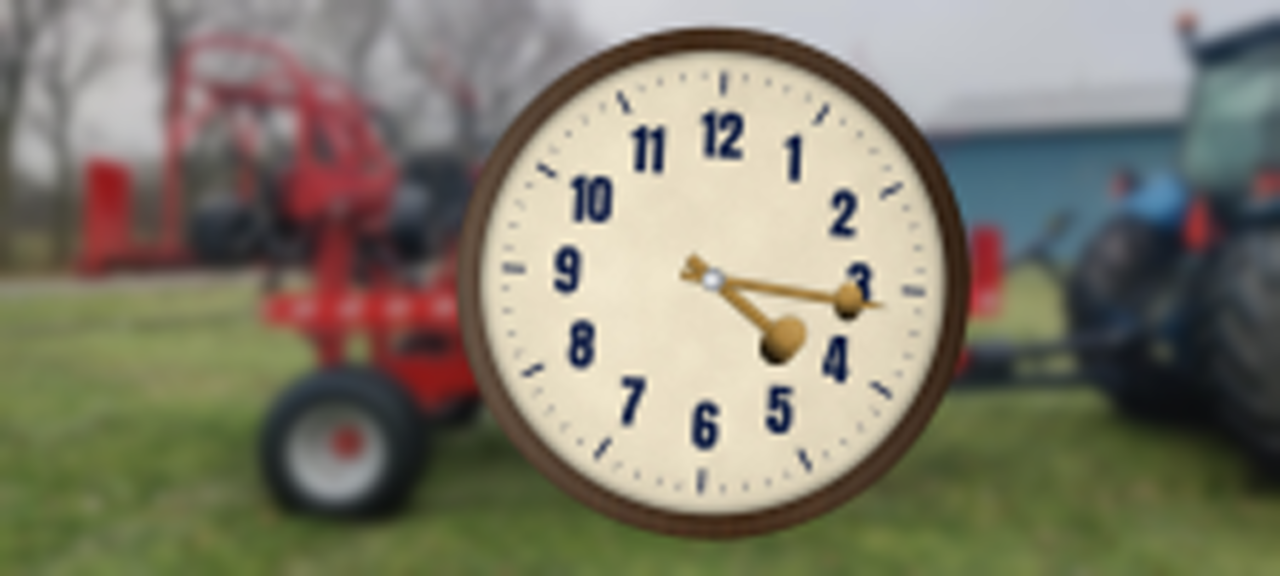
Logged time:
4h16
